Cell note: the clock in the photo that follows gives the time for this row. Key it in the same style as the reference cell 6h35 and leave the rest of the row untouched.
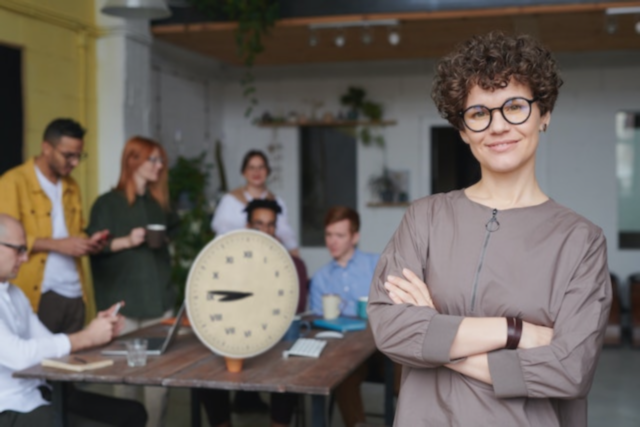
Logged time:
8h46
